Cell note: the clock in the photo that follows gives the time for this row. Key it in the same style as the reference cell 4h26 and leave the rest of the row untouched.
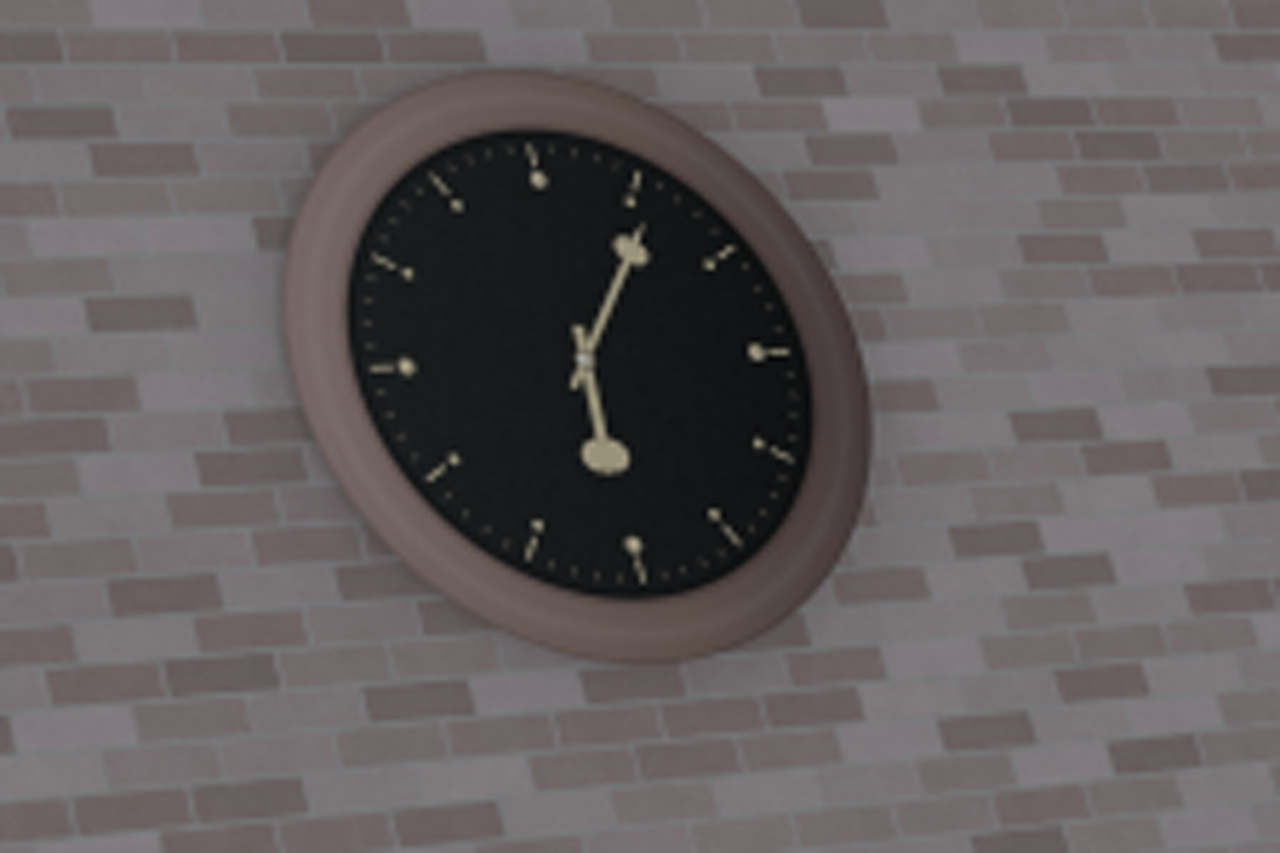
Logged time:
6h06
